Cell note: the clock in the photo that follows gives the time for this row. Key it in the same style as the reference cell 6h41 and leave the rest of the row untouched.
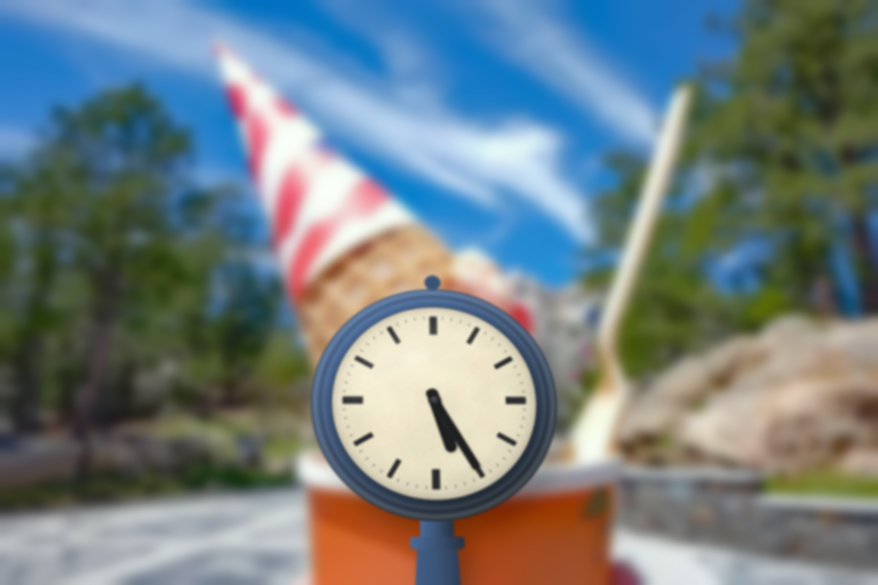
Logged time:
5h25
